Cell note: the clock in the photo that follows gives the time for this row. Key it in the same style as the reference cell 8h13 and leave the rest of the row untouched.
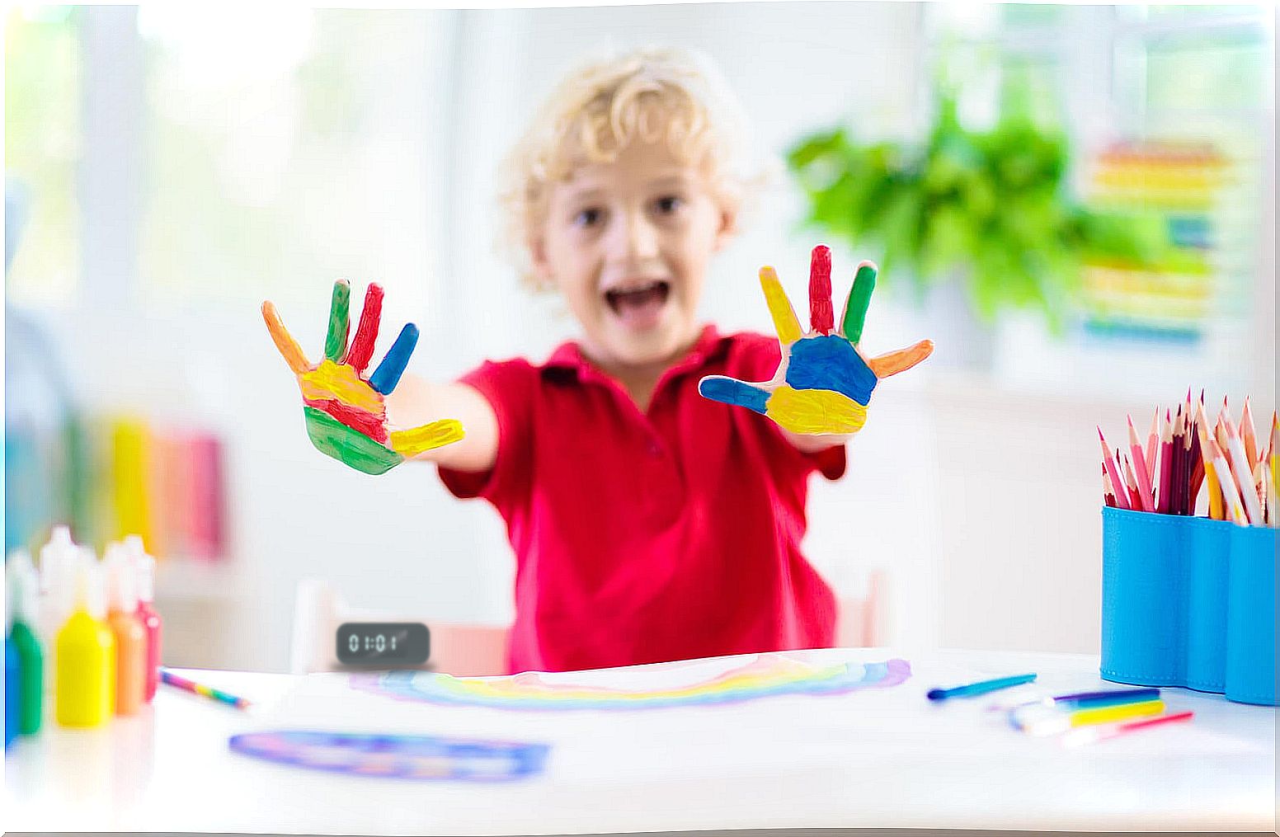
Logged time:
1h01
